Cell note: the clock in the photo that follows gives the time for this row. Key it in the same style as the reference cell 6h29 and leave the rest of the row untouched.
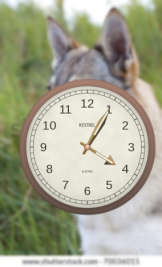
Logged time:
4h05
